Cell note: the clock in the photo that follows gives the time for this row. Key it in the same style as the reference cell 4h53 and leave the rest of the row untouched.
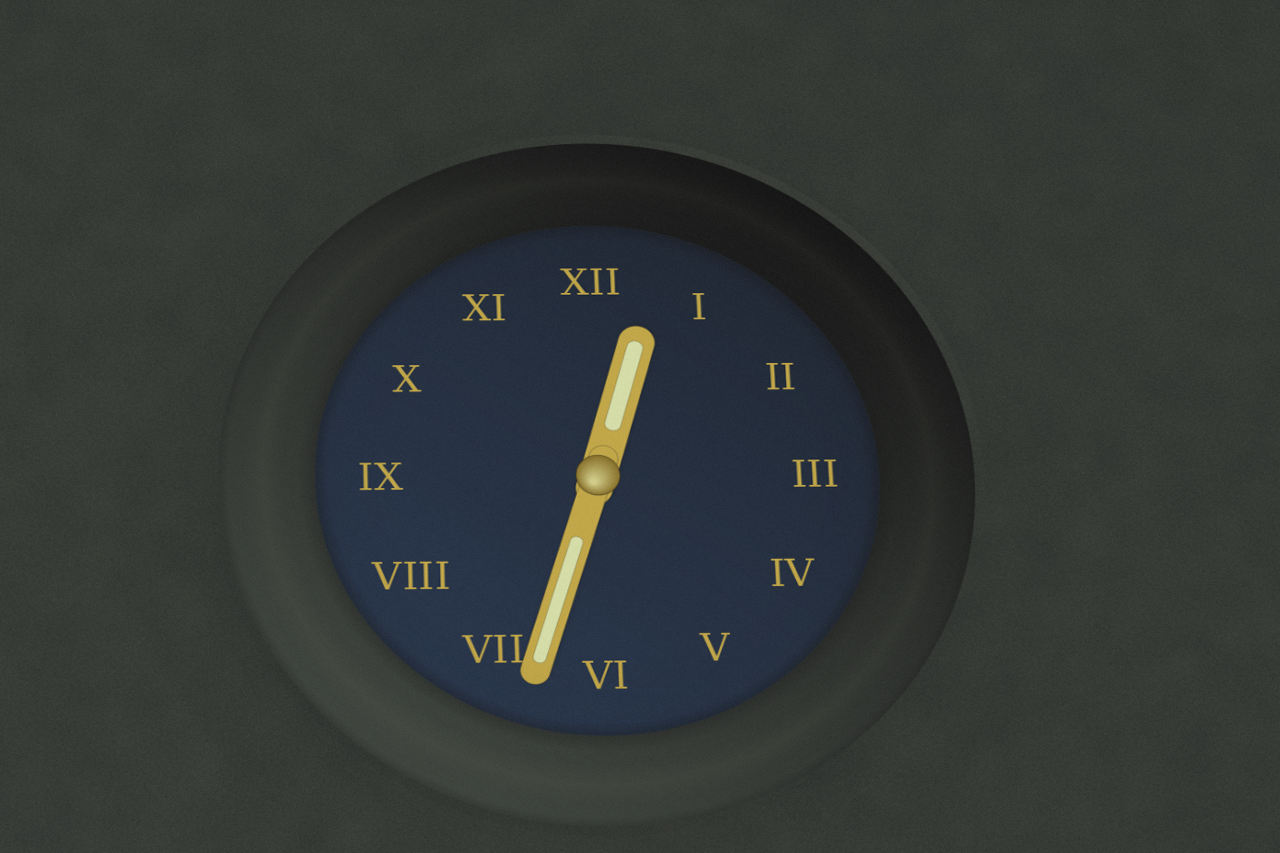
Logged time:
12h33
